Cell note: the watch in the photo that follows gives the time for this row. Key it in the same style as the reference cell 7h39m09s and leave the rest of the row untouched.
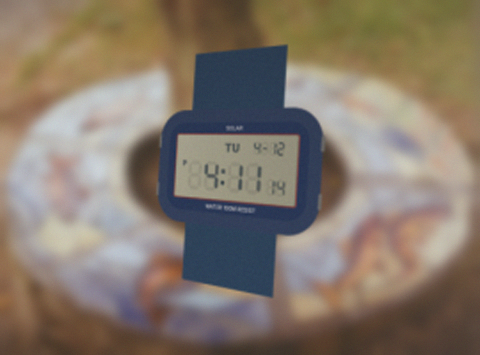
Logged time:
4h11m14s
